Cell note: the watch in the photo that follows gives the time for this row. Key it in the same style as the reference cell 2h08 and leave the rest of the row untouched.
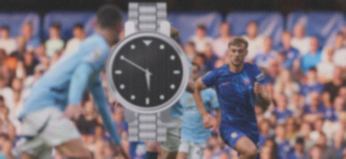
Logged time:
5h50
